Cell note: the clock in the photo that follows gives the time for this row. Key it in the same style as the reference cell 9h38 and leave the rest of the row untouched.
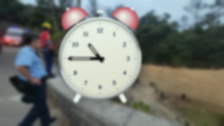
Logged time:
10h45
